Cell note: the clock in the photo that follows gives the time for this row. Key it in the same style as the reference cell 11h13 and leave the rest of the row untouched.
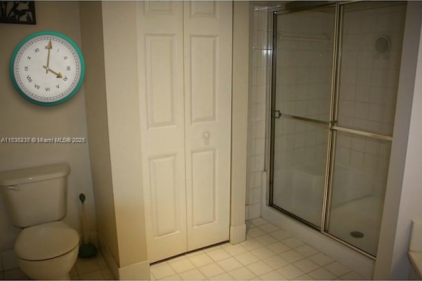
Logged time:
4h01
